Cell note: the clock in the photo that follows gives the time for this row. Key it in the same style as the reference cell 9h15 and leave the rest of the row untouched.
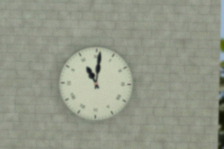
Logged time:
11h01
